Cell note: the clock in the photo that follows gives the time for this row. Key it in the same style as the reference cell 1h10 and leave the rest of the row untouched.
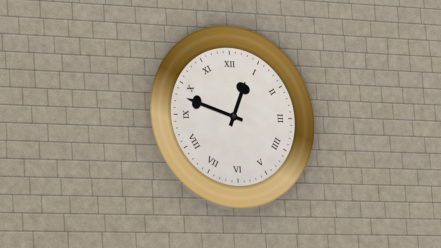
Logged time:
12h48
